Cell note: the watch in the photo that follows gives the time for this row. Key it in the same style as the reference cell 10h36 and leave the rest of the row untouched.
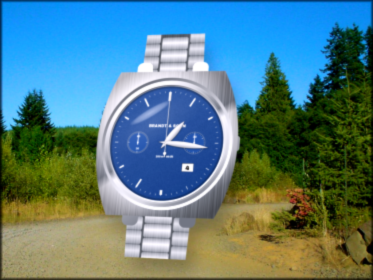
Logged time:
1h16
